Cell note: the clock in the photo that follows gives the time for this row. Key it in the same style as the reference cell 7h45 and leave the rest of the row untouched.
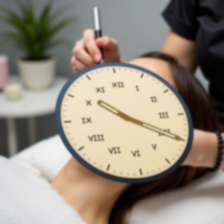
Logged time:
10h20
